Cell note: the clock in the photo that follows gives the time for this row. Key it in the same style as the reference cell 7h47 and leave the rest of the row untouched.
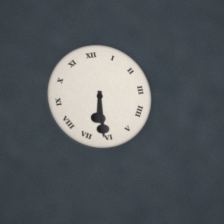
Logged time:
6h31
